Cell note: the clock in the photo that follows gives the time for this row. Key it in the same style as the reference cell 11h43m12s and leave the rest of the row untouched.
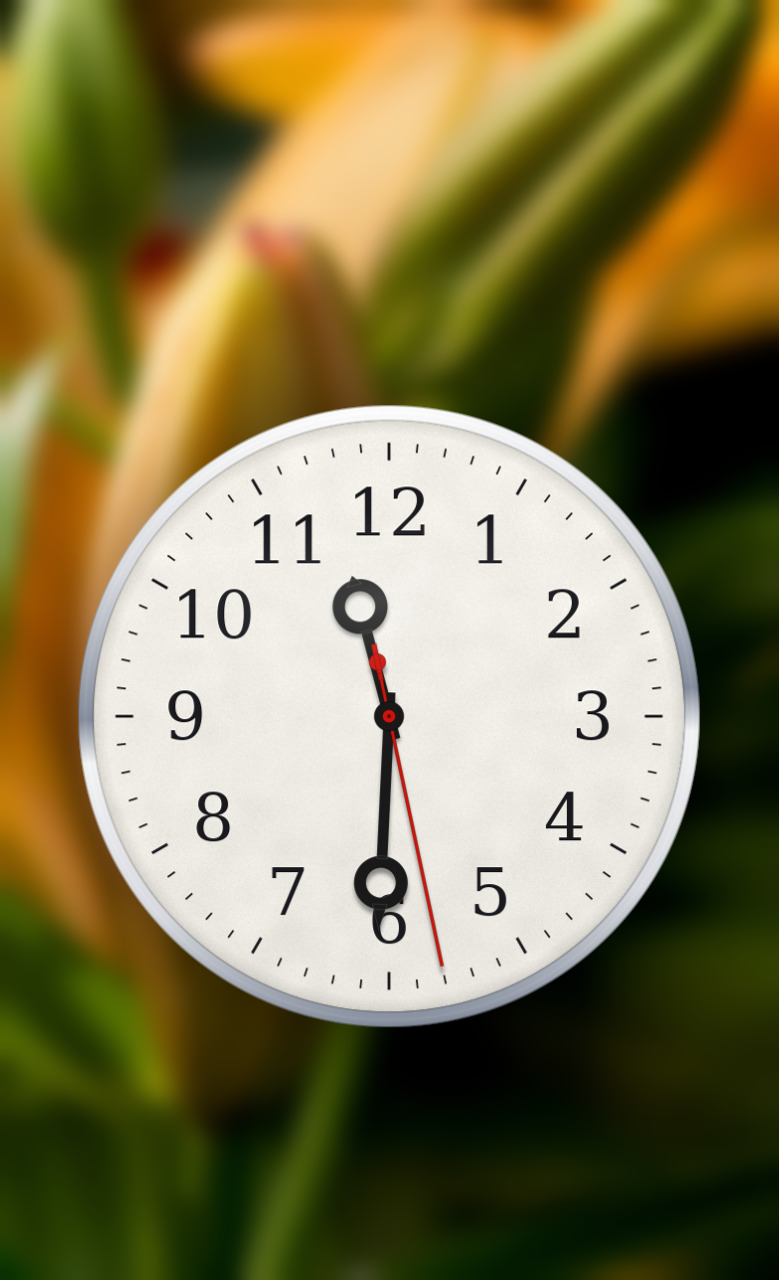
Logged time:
11h30m28s
